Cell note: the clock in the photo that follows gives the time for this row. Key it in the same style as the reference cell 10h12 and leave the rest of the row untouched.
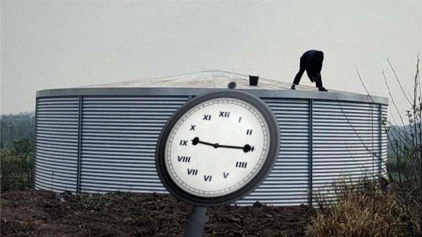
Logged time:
9h15
